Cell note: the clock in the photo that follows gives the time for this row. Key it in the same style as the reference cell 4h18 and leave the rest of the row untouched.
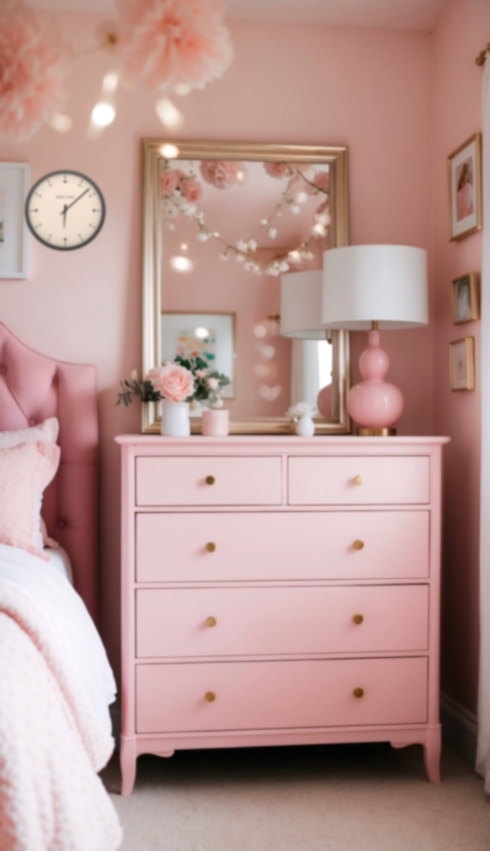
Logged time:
6h08
